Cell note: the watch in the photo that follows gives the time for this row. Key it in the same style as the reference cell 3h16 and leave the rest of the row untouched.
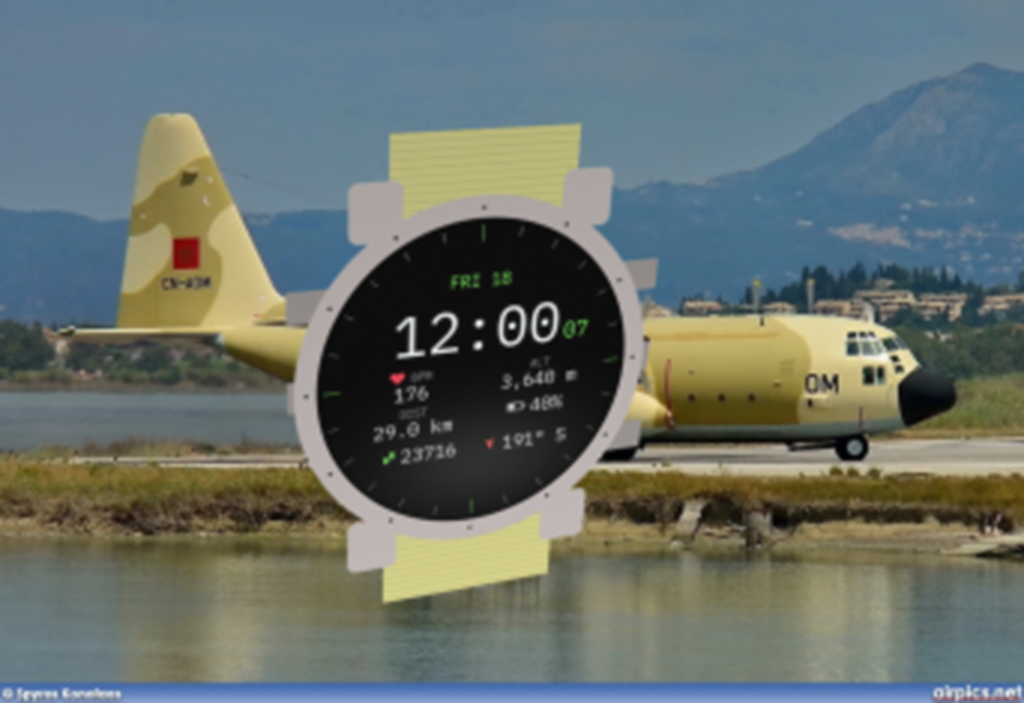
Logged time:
12h00
